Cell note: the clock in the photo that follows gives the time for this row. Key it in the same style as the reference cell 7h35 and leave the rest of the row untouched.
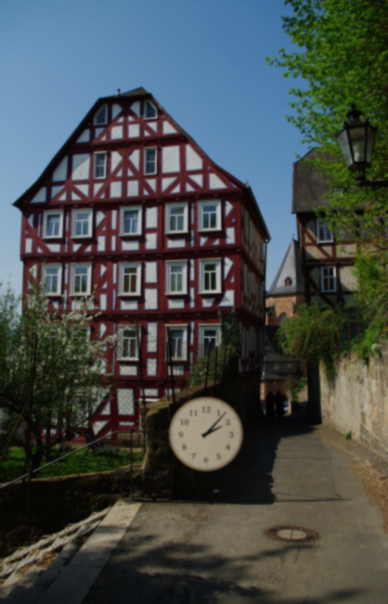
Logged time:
2h07
